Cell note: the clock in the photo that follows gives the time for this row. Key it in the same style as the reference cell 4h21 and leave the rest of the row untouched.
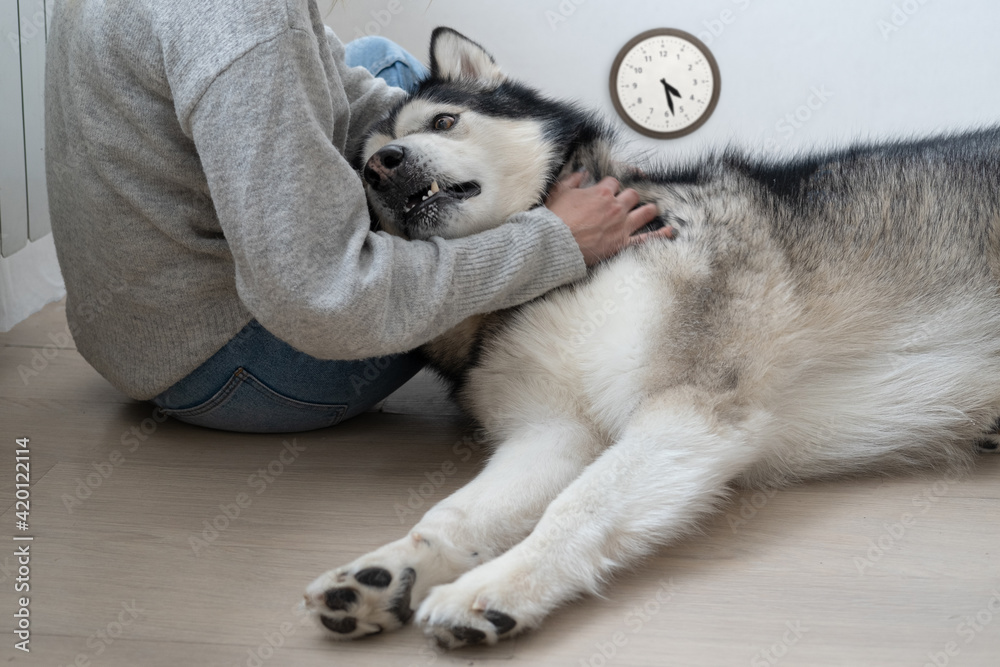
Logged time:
4h28
